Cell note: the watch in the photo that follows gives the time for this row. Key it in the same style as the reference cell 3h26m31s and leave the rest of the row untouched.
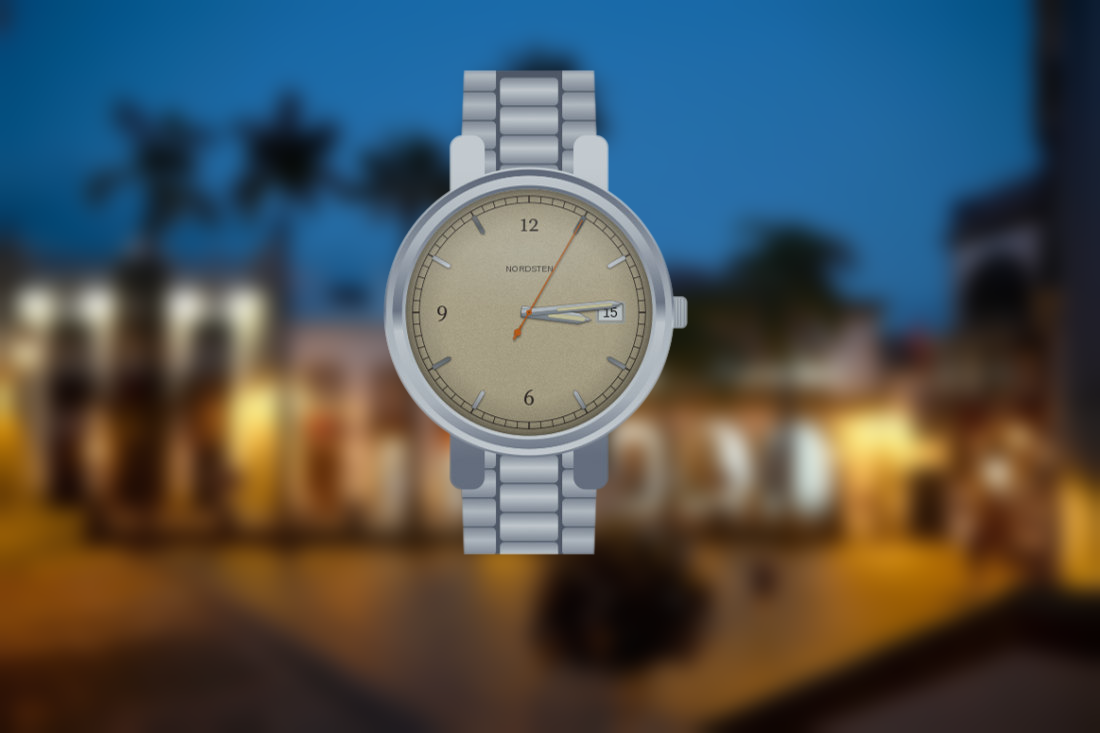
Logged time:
3h14m05s
